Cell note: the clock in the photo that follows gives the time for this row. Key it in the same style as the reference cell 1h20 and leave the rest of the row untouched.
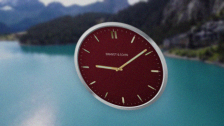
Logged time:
9h09
